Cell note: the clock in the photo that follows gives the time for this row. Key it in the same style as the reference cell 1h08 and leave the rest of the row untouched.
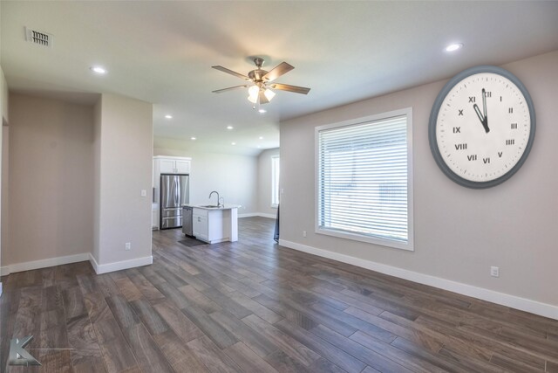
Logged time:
10h59
